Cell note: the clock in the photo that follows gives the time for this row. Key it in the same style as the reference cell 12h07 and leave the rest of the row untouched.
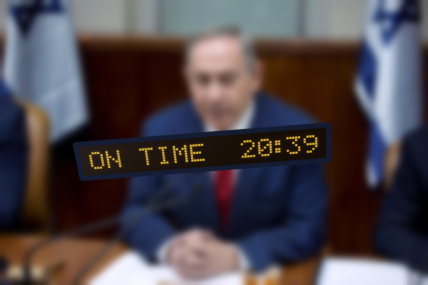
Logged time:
20h39
